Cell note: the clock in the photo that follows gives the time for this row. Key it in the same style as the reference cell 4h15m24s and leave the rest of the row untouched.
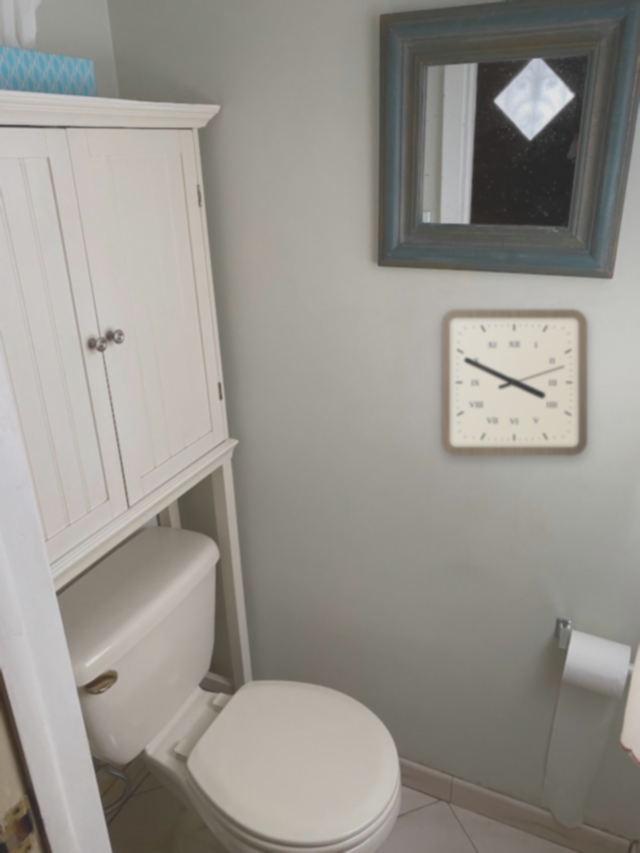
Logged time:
3h49m12s
